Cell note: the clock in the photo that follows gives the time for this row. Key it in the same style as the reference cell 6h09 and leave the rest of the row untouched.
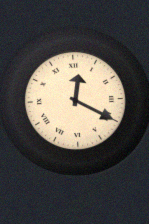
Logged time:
12h20
